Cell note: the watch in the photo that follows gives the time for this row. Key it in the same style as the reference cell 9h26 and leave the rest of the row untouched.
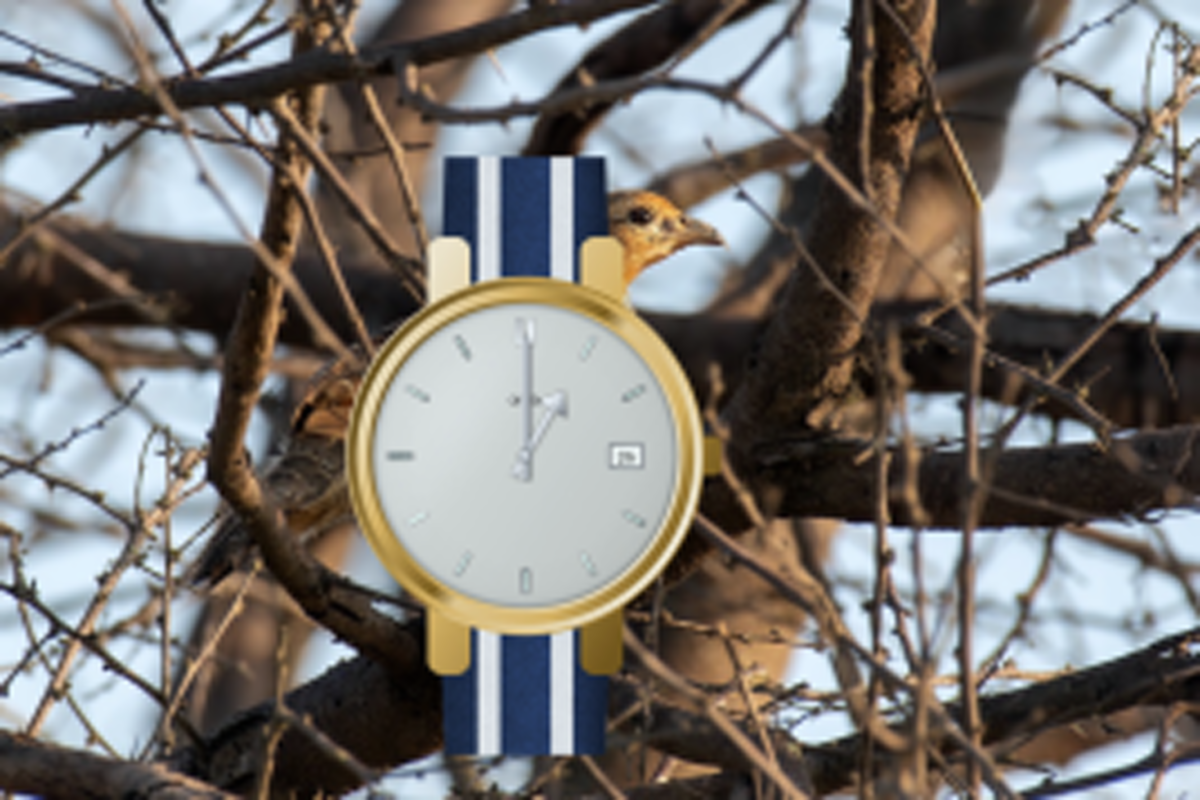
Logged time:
1h00
